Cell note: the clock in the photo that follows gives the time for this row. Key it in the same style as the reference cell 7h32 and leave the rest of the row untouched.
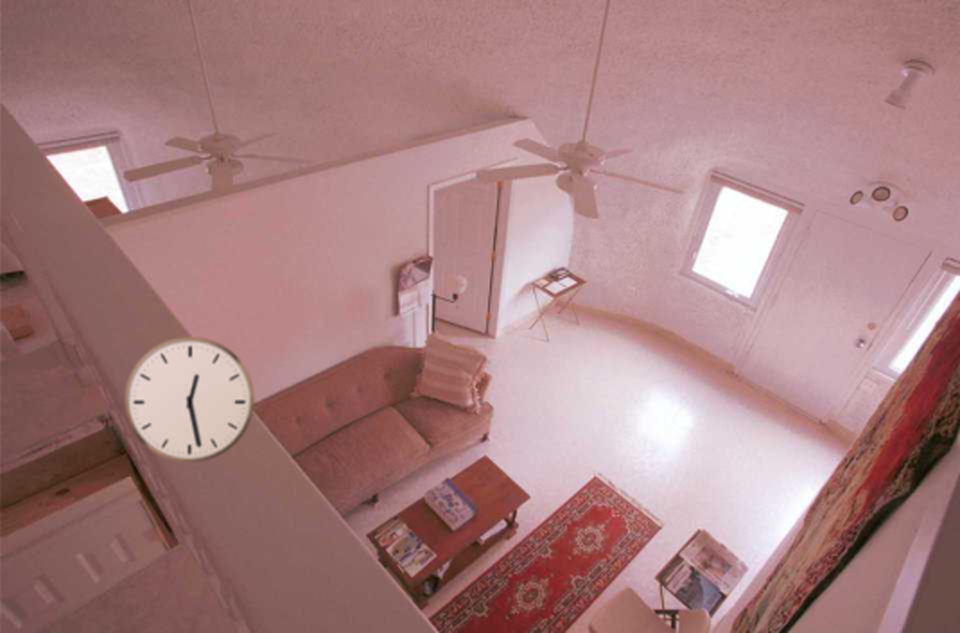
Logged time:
12h28
